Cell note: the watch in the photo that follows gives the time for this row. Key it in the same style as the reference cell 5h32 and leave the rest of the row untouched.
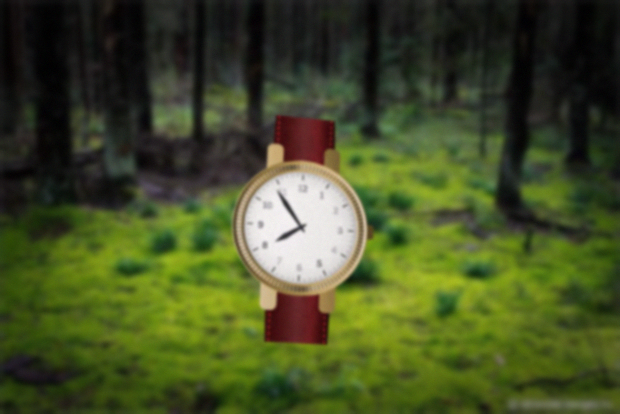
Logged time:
7h54
